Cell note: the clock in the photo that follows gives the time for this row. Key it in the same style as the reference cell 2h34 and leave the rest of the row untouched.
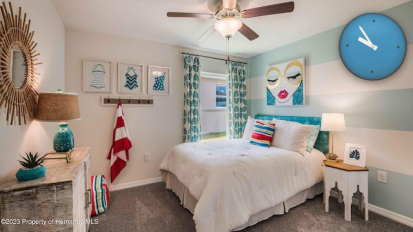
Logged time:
9h54
